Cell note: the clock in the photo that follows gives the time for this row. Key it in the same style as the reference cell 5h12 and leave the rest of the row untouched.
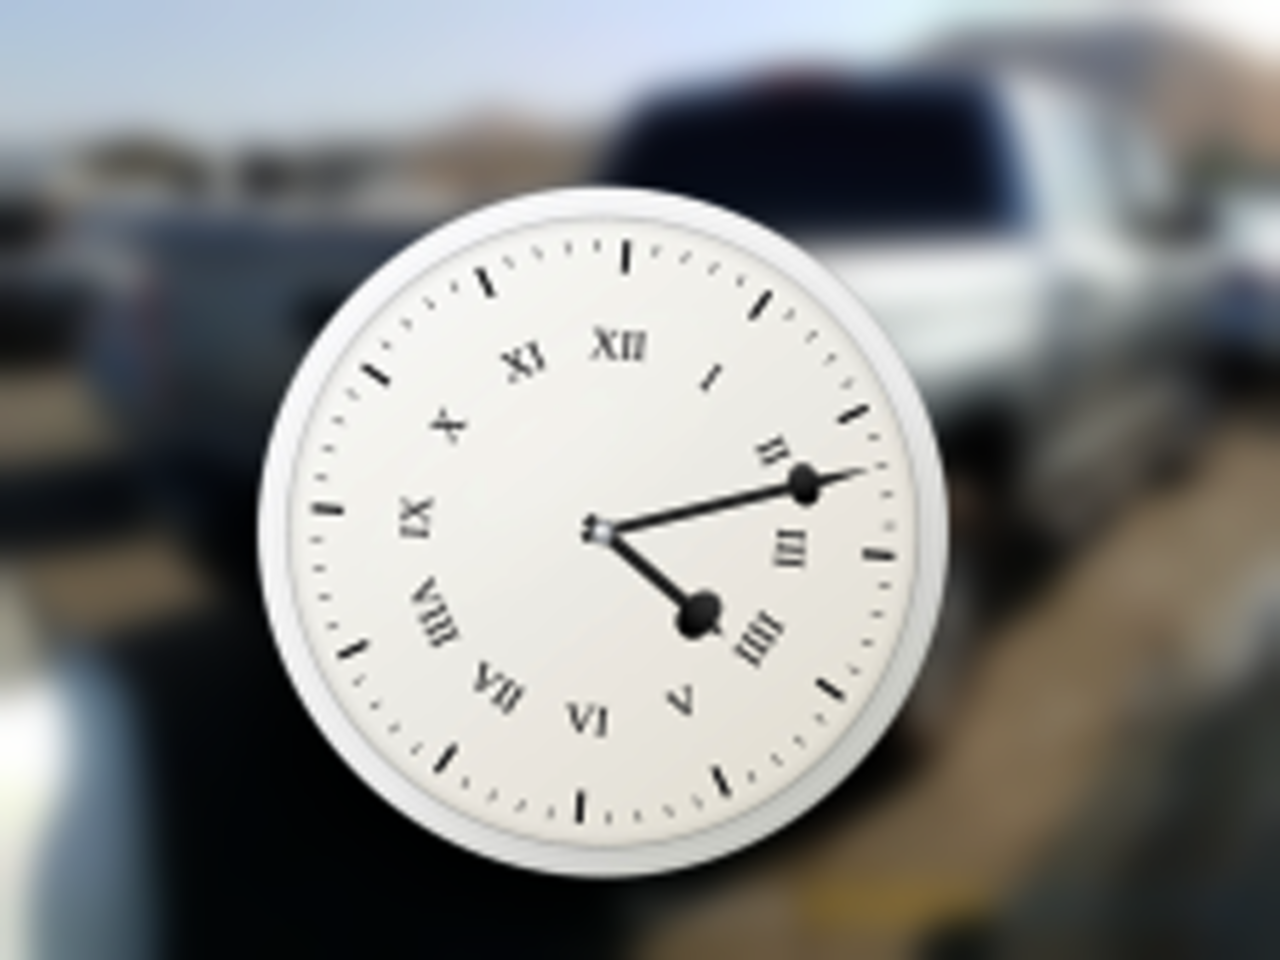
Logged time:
4h12
